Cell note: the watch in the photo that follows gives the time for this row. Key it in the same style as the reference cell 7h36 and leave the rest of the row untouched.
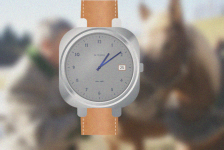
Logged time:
1h09
